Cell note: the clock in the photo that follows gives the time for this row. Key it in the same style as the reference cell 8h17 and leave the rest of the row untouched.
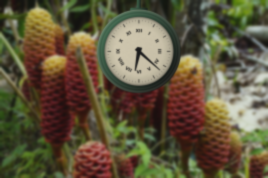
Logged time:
6h22
